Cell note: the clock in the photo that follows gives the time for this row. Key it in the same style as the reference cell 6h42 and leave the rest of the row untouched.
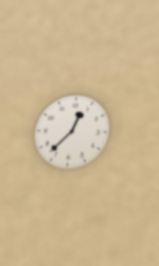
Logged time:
12h37
